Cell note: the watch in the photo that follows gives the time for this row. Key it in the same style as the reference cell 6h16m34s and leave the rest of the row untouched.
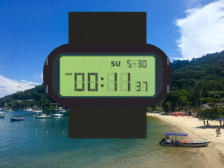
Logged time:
0h11m37s
